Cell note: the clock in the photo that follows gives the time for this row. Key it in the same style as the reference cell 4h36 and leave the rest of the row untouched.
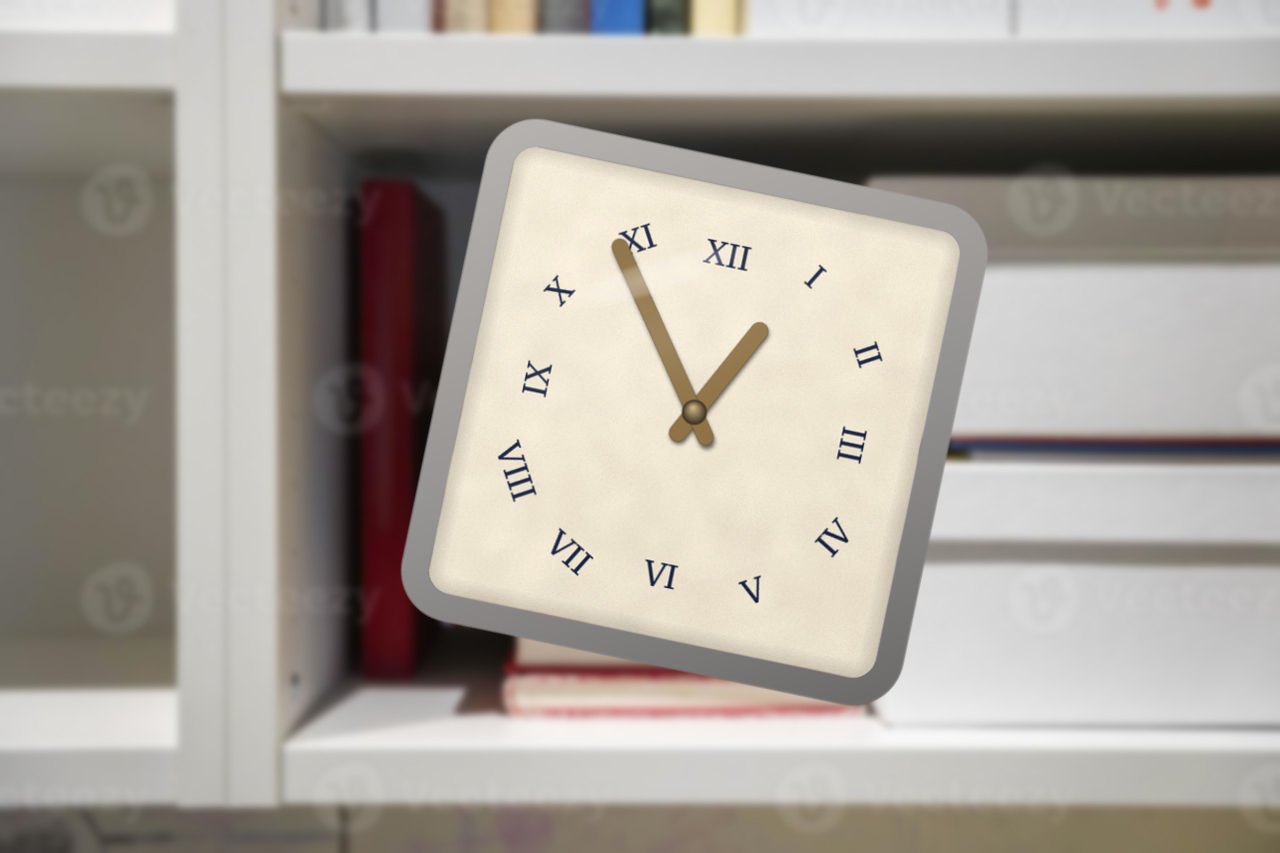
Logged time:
12h54
